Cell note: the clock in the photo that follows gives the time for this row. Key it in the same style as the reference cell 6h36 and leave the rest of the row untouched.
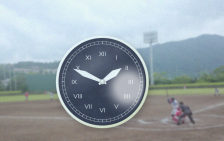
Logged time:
1h49
